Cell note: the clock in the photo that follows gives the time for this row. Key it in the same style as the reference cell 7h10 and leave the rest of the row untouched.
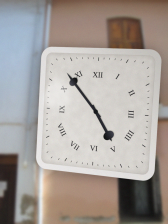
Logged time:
4h53
